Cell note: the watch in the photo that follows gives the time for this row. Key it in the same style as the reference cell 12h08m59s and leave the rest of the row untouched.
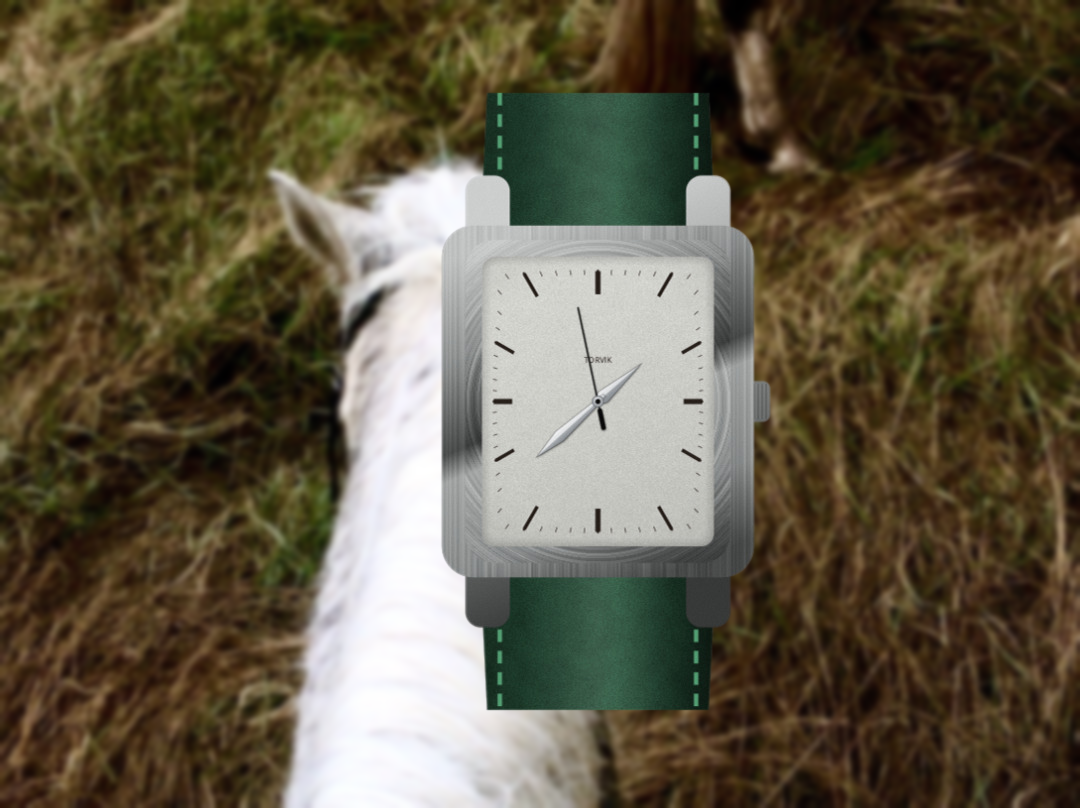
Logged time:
1h37m58s
